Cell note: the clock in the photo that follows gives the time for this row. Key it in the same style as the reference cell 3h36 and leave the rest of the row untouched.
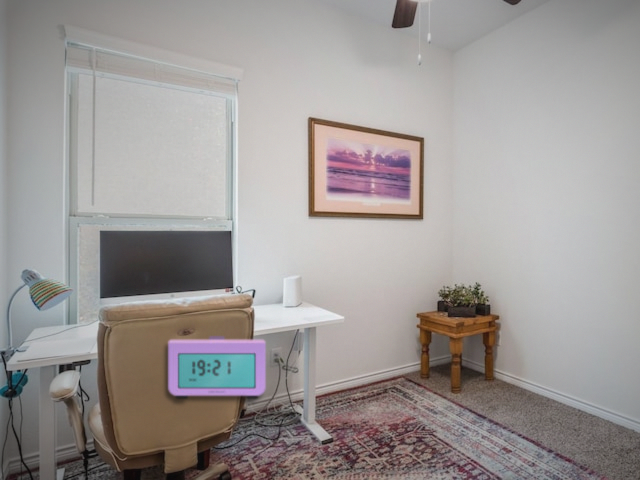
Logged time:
19h21
